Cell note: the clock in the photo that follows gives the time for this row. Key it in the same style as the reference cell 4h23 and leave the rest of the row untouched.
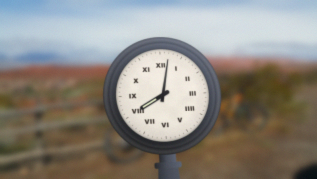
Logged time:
8h02
